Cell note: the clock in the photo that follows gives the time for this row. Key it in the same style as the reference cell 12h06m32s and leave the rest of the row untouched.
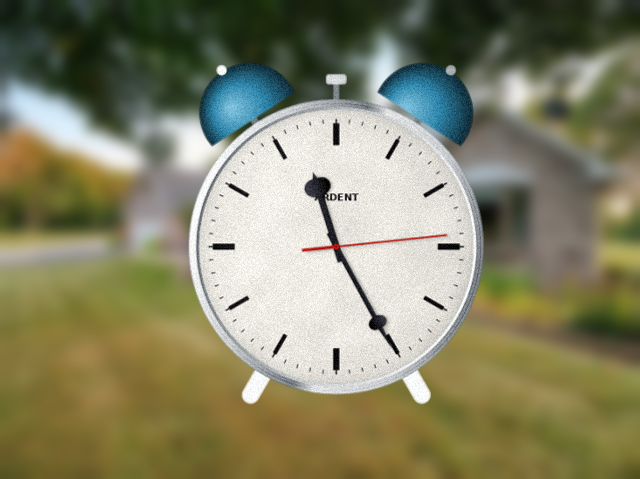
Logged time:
11h25m14s
